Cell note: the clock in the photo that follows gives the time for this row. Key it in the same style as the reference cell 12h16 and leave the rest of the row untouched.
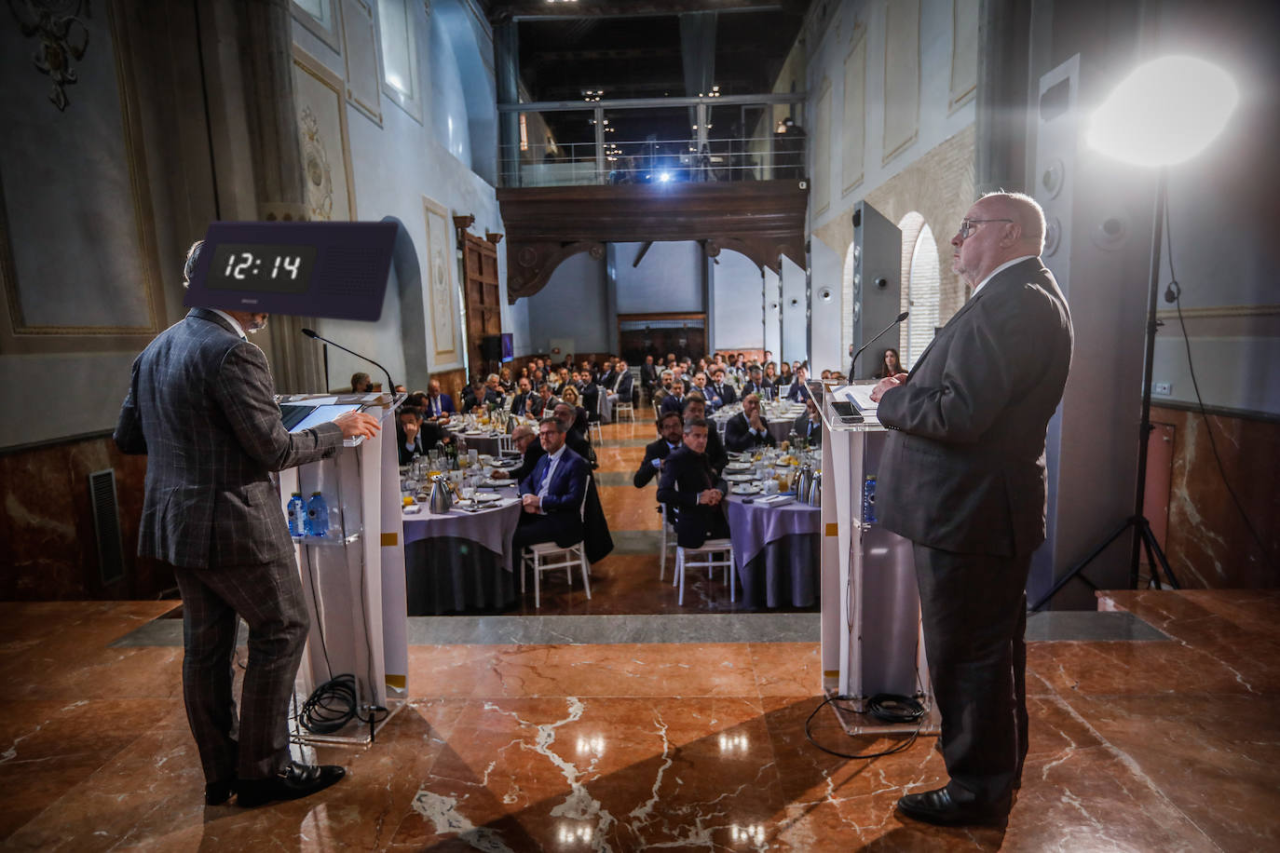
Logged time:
12h14
